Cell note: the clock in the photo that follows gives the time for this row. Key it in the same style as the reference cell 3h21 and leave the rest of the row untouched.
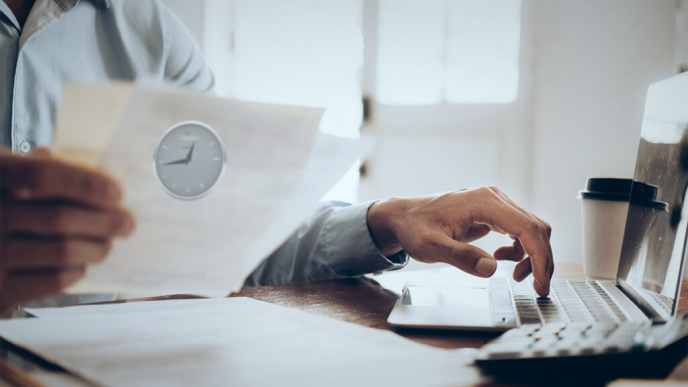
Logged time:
12h44
